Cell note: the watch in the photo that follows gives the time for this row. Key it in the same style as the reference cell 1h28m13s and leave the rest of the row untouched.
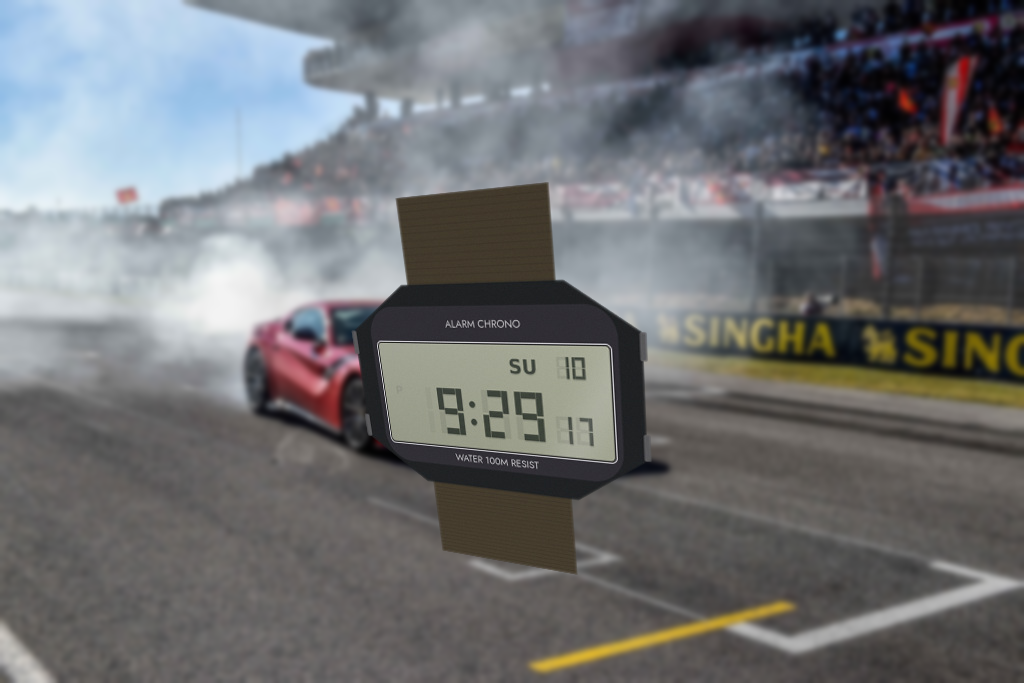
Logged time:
9h29m17s
